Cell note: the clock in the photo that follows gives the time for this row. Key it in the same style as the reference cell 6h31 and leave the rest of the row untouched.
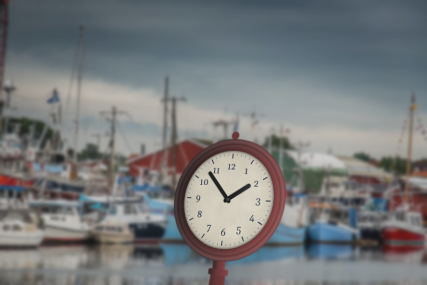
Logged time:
1h53
